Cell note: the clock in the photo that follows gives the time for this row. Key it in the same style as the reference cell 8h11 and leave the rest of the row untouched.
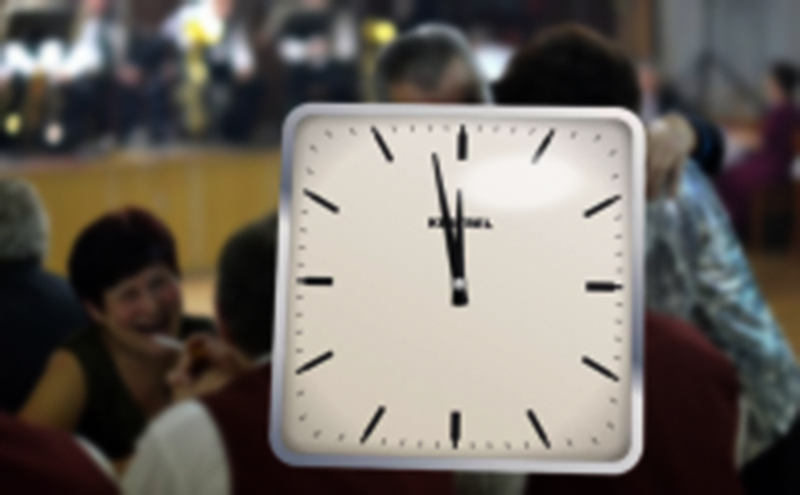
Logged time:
11h58
